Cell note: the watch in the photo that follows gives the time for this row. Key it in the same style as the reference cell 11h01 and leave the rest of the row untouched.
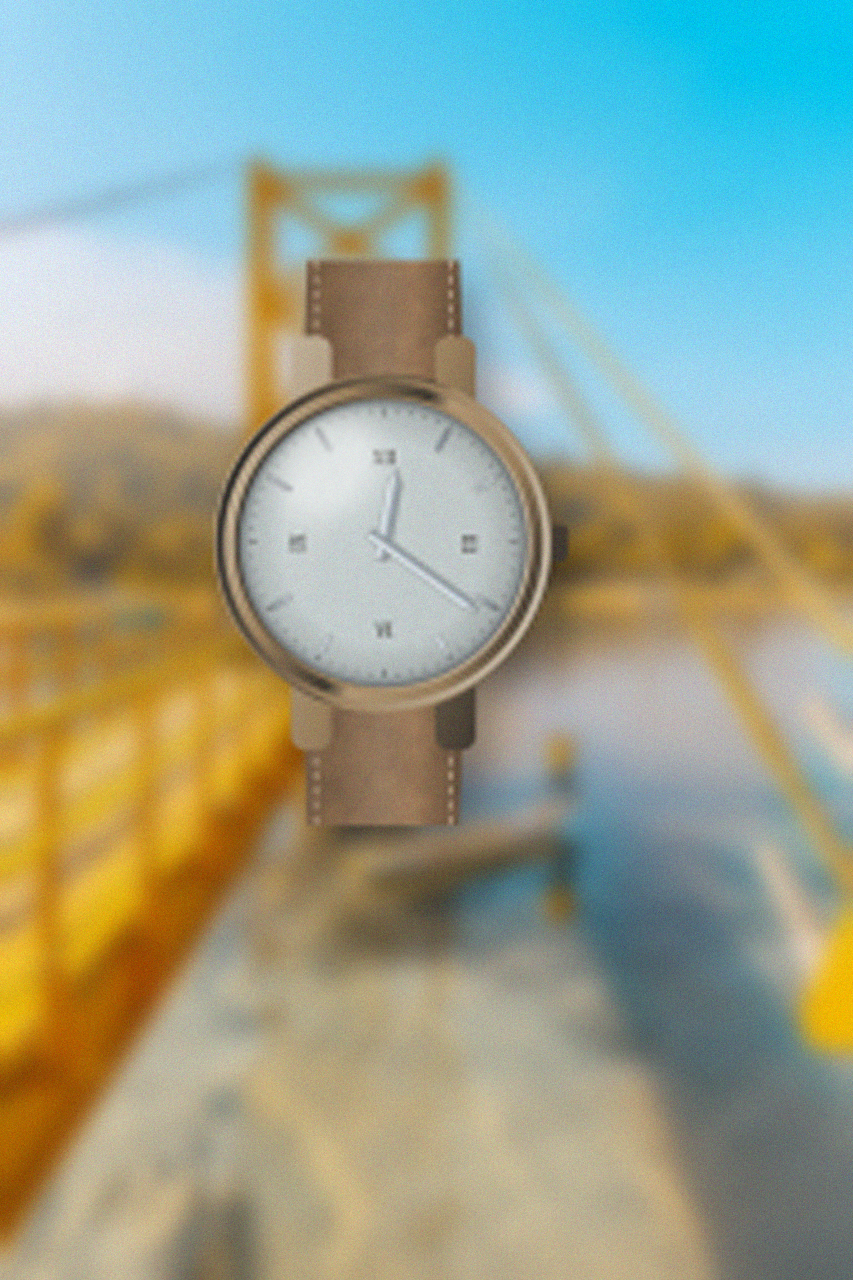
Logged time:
12h21
